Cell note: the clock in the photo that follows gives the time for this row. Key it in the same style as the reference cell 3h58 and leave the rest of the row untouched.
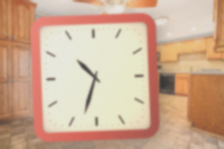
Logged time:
10h33
